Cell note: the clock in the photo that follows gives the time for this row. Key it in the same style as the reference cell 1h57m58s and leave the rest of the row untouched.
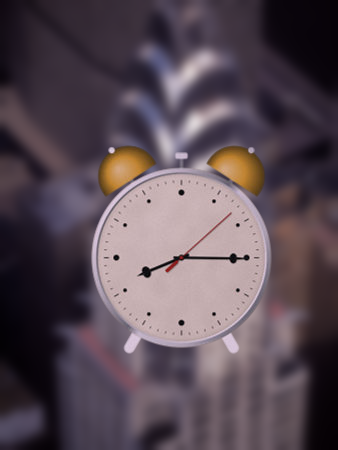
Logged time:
8h15m08s
